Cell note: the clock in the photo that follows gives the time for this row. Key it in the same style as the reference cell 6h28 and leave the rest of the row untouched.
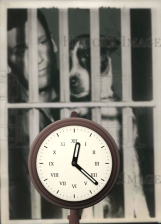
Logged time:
12h22
